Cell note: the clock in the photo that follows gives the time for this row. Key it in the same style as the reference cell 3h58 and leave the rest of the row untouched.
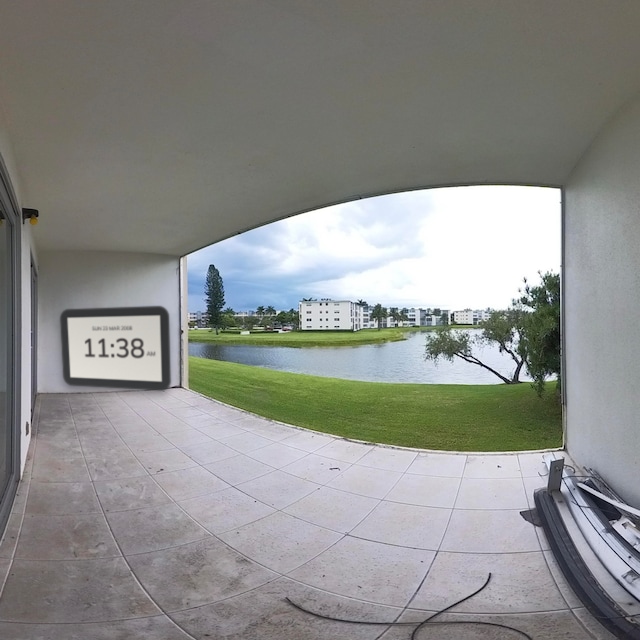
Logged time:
11h38
